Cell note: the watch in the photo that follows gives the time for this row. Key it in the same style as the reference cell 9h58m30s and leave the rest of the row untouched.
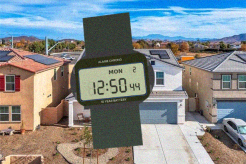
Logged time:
12h50m44s
